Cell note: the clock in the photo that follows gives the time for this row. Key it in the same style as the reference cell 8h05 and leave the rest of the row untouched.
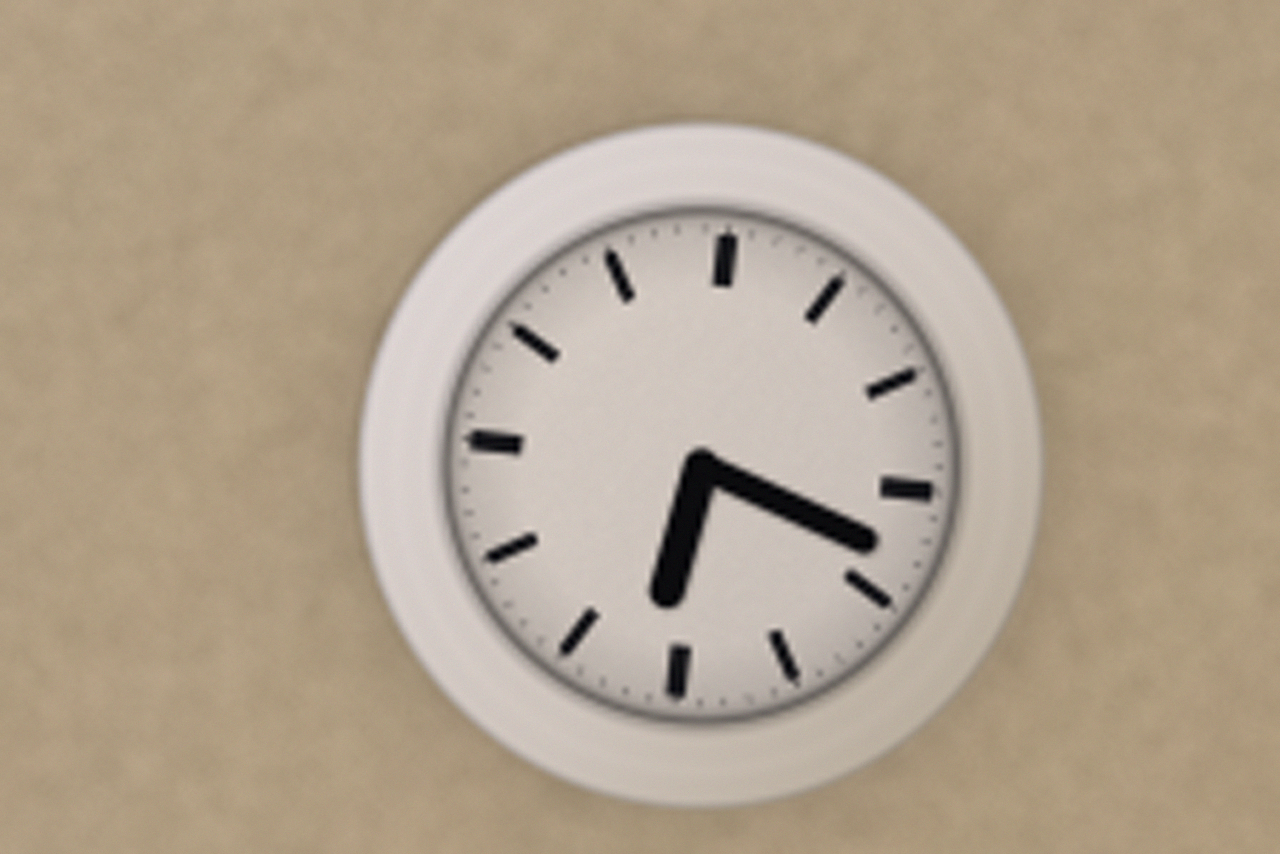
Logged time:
6h18
